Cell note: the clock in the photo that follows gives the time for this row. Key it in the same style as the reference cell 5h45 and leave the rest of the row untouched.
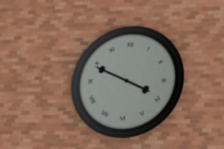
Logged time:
3h49
